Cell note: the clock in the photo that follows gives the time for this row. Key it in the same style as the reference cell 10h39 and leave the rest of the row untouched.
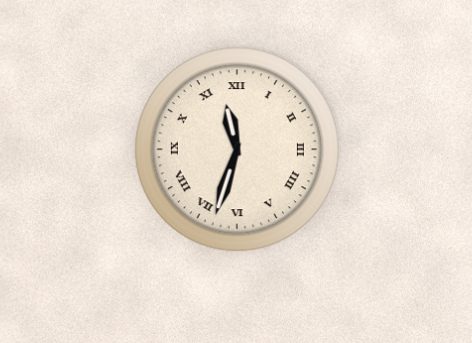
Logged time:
11h33
